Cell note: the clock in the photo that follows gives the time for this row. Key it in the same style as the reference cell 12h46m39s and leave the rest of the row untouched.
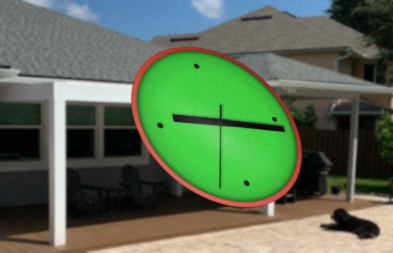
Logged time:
9h16m34s
